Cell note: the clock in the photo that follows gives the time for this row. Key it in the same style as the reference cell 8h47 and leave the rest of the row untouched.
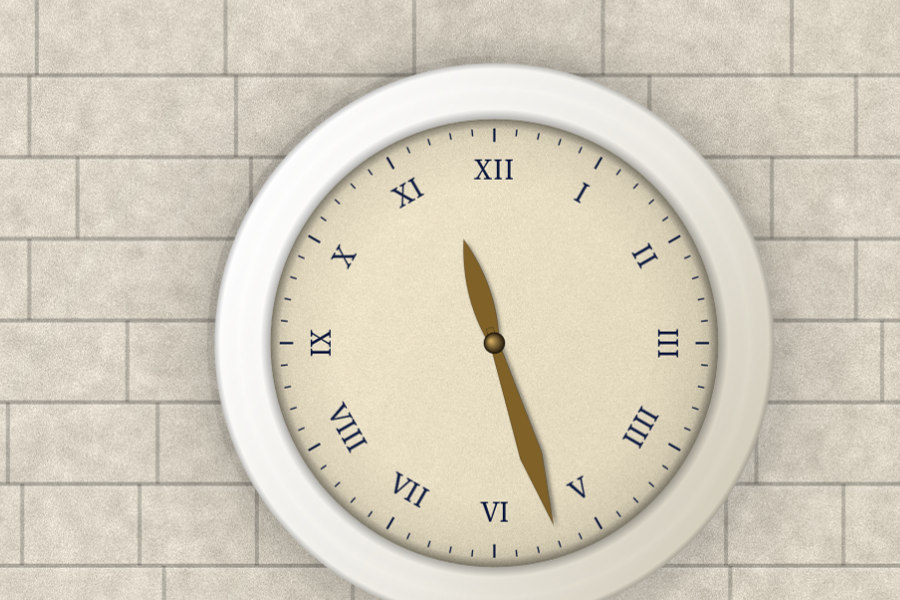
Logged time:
11h27
